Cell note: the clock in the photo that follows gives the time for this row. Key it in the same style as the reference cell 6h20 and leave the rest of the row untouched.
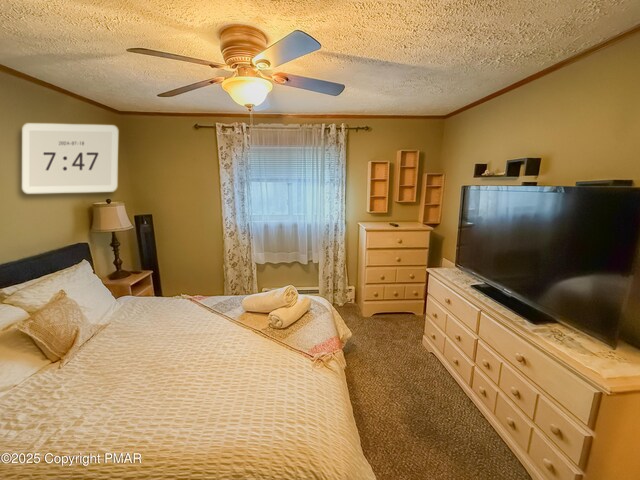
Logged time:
7h47
